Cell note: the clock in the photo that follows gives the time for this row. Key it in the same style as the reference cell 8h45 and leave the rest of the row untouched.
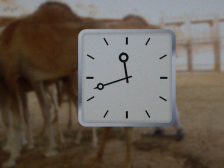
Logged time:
11h42
